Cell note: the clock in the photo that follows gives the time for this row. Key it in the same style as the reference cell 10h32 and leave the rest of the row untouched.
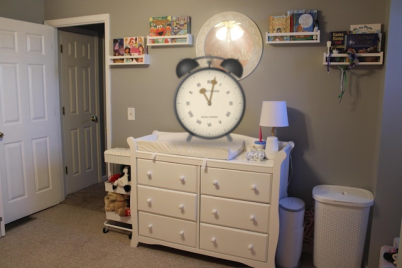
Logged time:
11h02
